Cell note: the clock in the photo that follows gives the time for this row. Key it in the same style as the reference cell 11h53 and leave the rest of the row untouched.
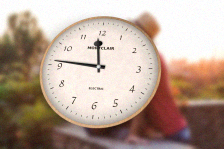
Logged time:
11h46
